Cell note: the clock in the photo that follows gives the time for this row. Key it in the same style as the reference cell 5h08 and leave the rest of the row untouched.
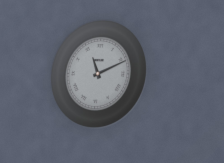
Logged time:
11h11
